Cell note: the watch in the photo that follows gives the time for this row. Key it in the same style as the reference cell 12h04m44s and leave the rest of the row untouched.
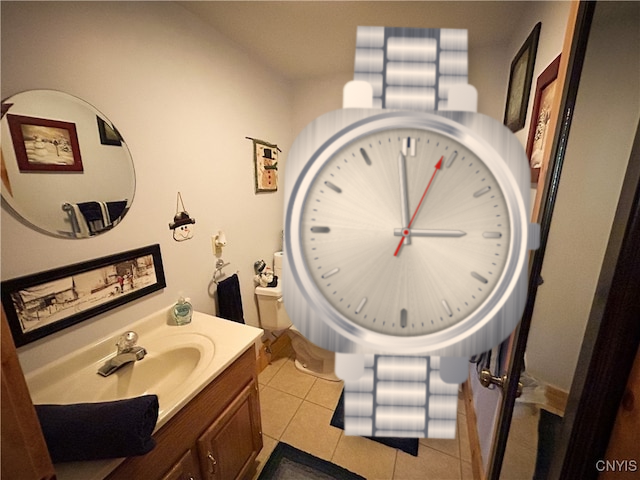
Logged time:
2h59m04s
